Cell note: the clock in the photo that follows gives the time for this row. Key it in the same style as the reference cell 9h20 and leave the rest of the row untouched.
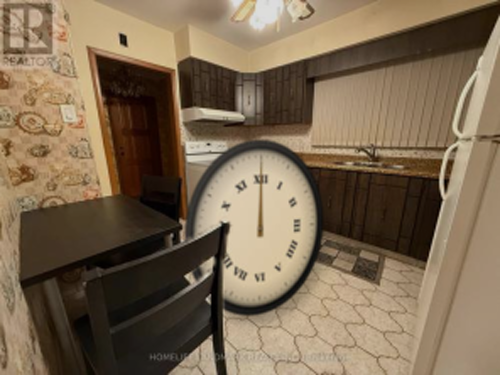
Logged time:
12h00
